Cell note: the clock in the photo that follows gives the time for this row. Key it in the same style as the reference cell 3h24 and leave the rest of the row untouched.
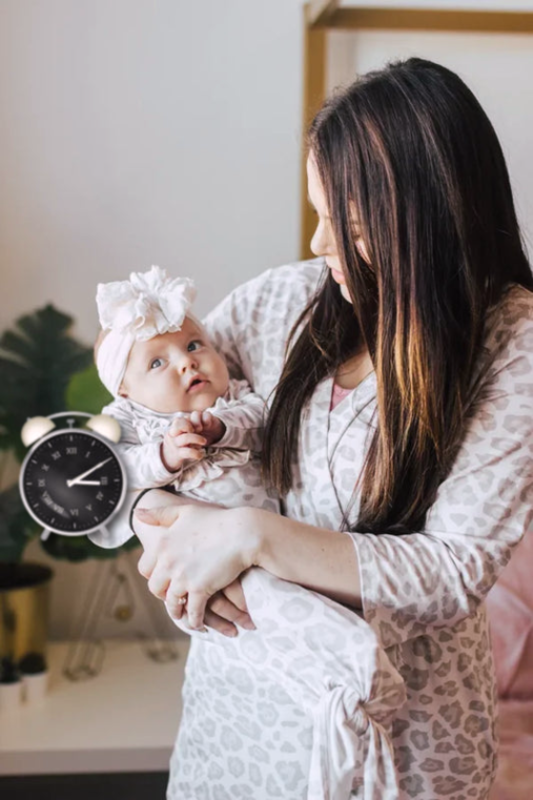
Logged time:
3h10
